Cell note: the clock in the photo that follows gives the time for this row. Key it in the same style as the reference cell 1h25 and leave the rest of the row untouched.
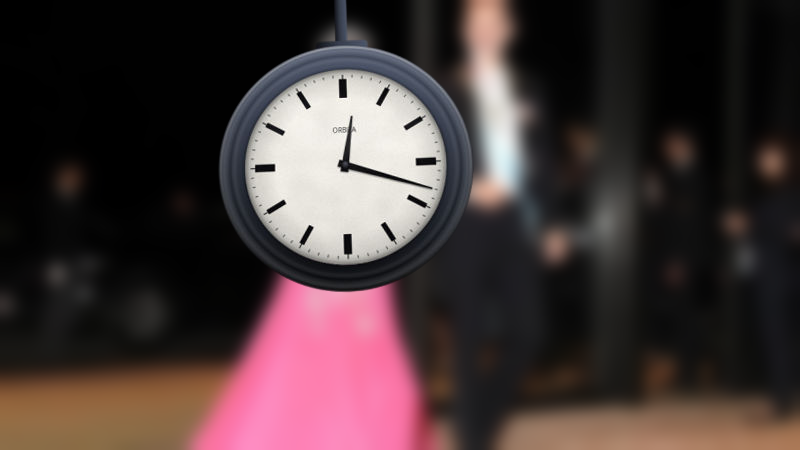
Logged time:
12h18
